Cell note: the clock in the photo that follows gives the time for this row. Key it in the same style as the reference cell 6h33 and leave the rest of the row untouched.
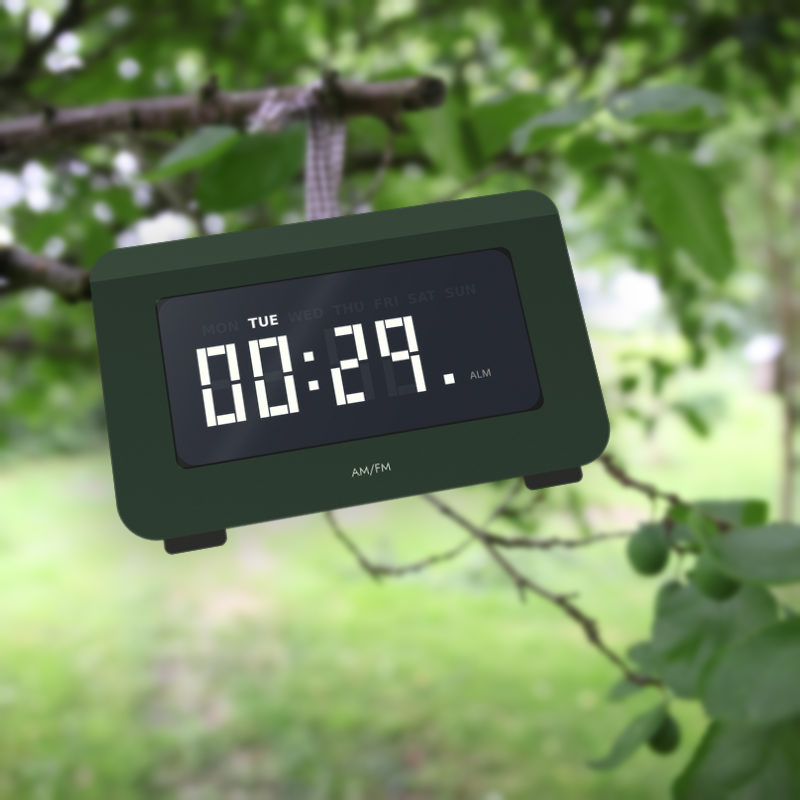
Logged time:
0h29
